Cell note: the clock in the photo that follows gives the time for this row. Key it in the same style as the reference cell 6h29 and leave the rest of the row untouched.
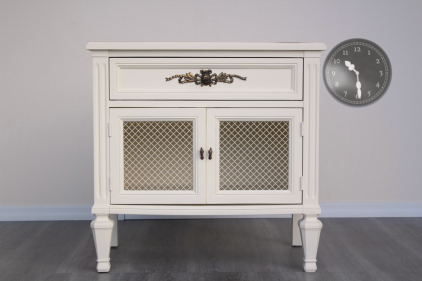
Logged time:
10h29
